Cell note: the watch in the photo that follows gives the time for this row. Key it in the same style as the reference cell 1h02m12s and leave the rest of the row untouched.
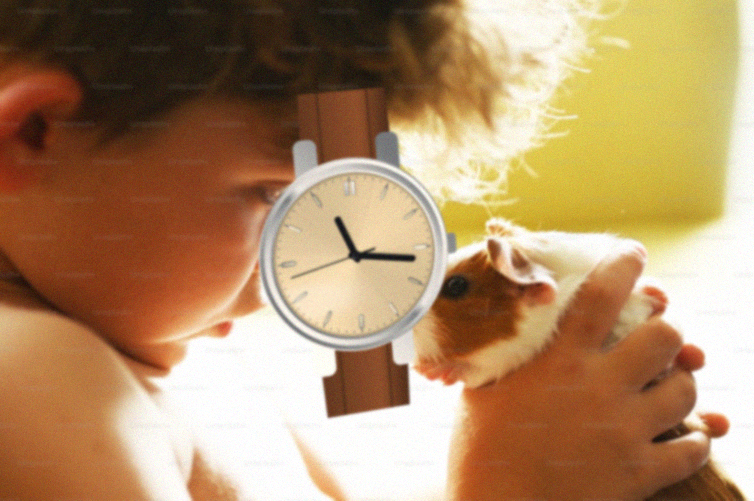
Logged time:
11h16m43s
